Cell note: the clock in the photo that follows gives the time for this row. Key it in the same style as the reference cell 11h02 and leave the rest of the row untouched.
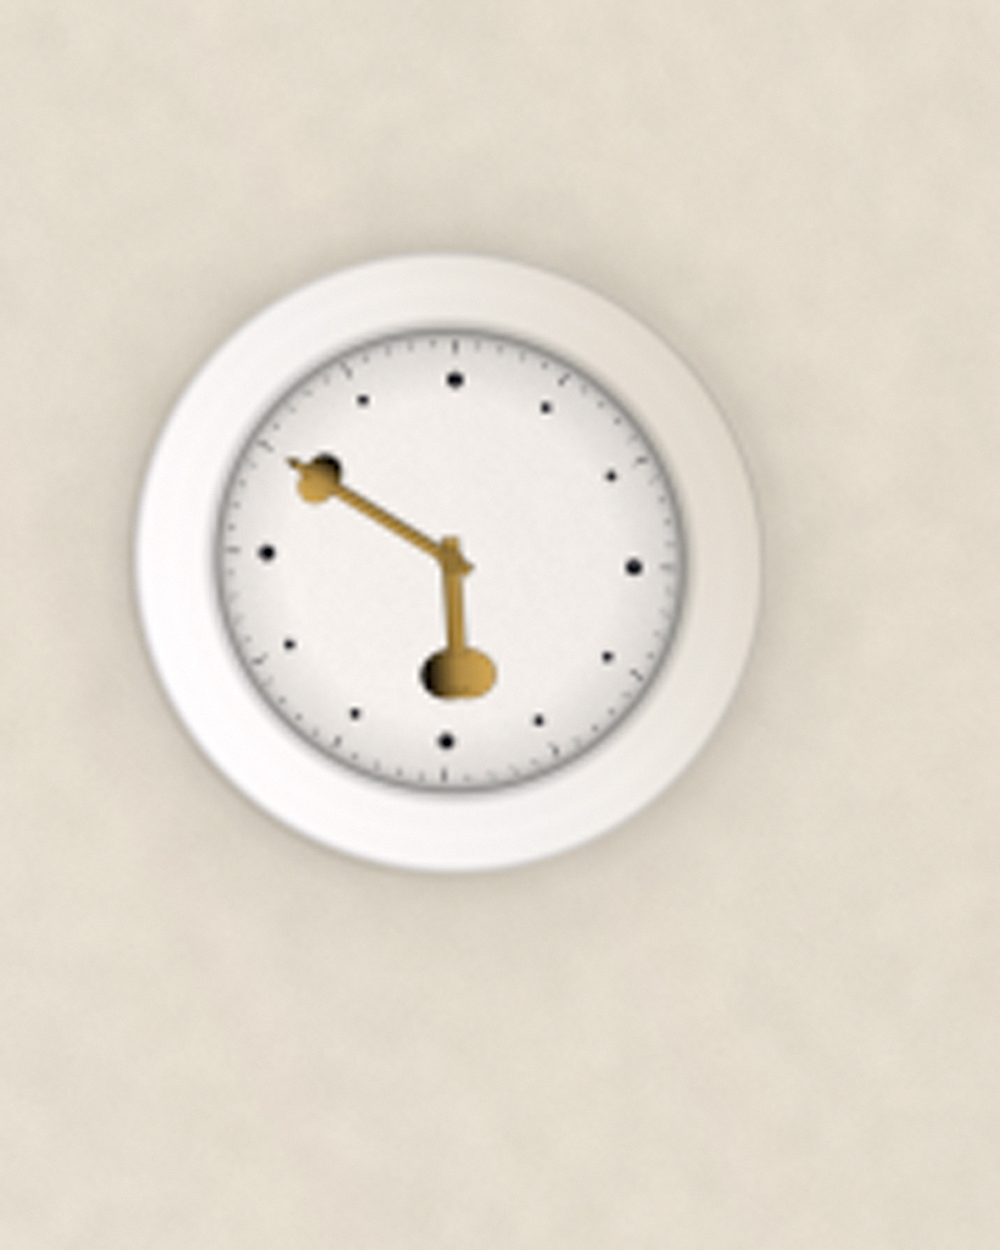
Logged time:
5h50
